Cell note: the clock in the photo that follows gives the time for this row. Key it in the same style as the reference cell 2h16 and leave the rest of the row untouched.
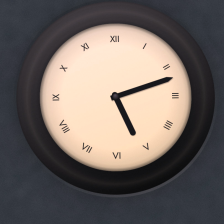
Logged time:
5h12
